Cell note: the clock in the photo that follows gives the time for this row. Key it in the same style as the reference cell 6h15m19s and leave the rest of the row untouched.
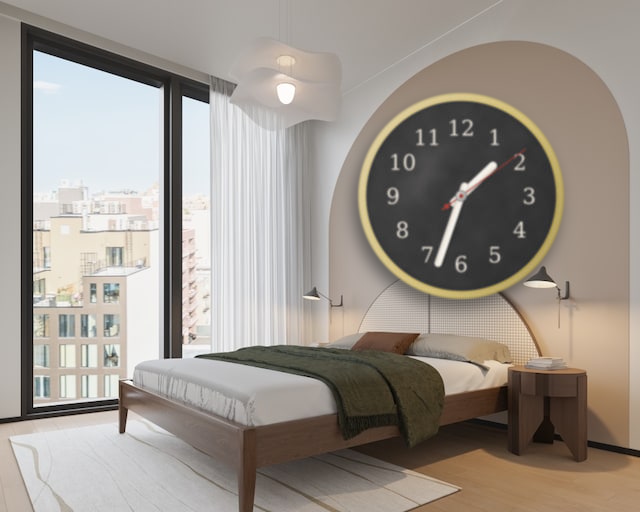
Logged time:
1h33m09s
